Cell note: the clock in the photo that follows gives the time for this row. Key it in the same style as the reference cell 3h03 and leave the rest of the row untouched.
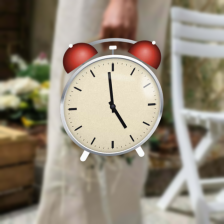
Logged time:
4h59
